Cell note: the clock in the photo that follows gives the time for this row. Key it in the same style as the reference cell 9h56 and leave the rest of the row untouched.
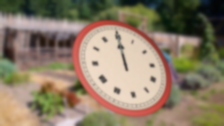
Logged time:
12h00
